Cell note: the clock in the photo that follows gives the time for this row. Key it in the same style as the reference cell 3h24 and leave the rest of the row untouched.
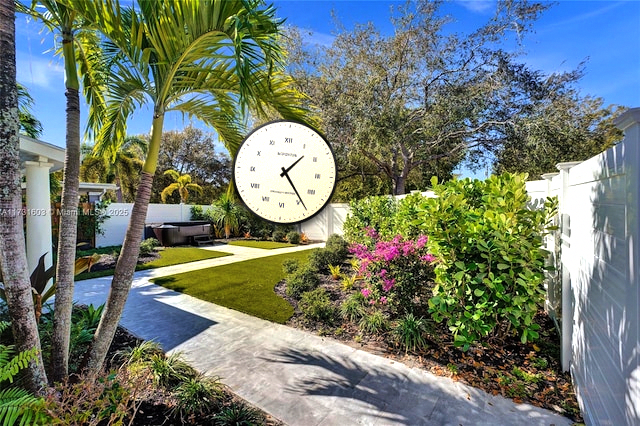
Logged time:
1h24
